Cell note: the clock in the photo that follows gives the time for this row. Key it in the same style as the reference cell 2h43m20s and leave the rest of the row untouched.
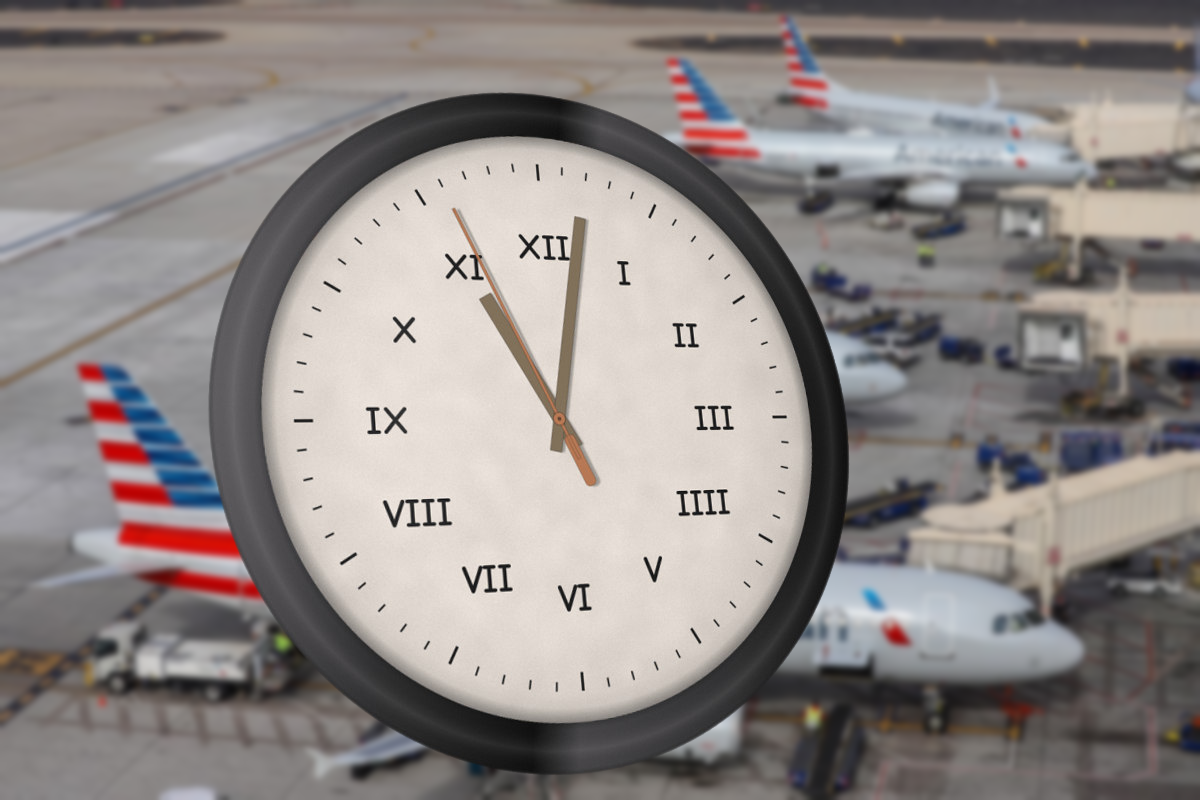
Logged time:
11h01m56s
